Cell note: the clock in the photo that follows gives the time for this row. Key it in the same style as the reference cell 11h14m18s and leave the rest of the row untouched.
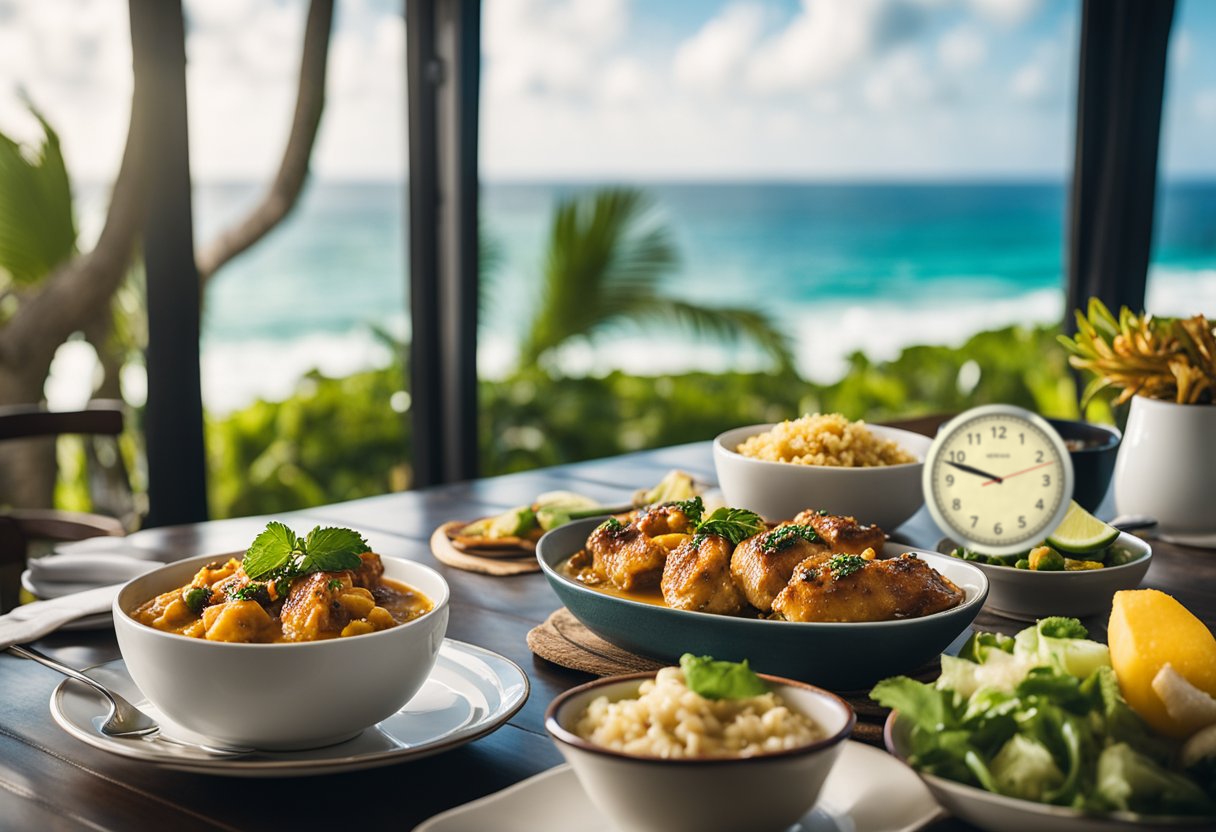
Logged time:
9h48m12s
